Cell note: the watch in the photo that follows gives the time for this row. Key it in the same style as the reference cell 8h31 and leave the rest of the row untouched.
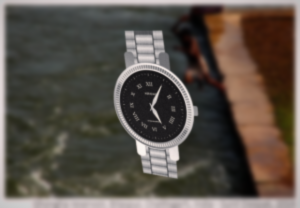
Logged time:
5h05
